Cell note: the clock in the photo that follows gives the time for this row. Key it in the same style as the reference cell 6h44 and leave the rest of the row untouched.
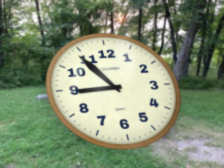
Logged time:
8h54
